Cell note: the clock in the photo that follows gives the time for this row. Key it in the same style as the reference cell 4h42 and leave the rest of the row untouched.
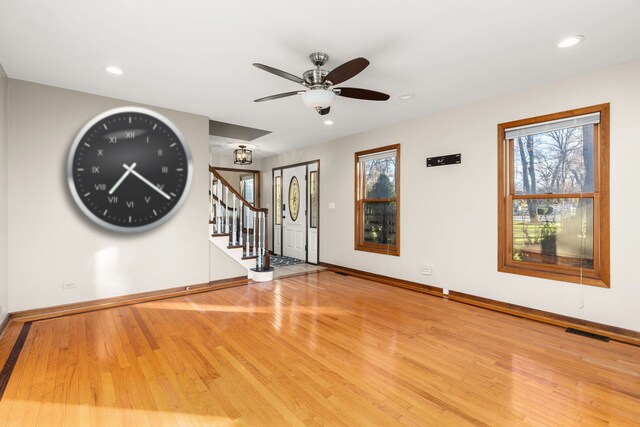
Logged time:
7h21
